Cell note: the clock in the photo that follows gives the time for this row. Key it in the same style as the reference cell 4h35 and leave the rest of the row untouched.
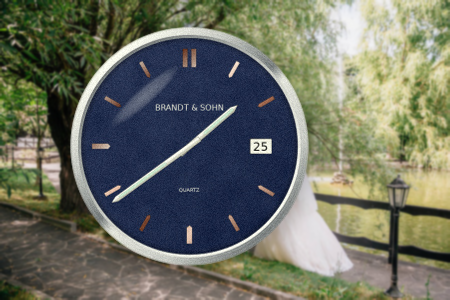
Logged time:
1h39
